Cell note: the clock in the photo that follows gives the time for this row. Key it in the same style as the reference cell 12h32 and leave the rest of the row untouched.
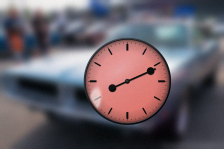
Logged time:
8h11
